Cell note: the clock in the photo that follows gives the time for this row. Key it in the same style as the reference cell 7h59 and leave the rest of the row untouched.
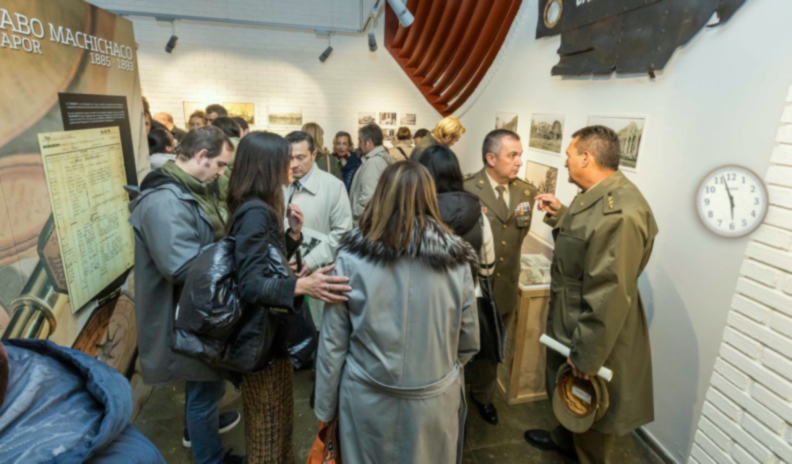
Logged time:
5h57
